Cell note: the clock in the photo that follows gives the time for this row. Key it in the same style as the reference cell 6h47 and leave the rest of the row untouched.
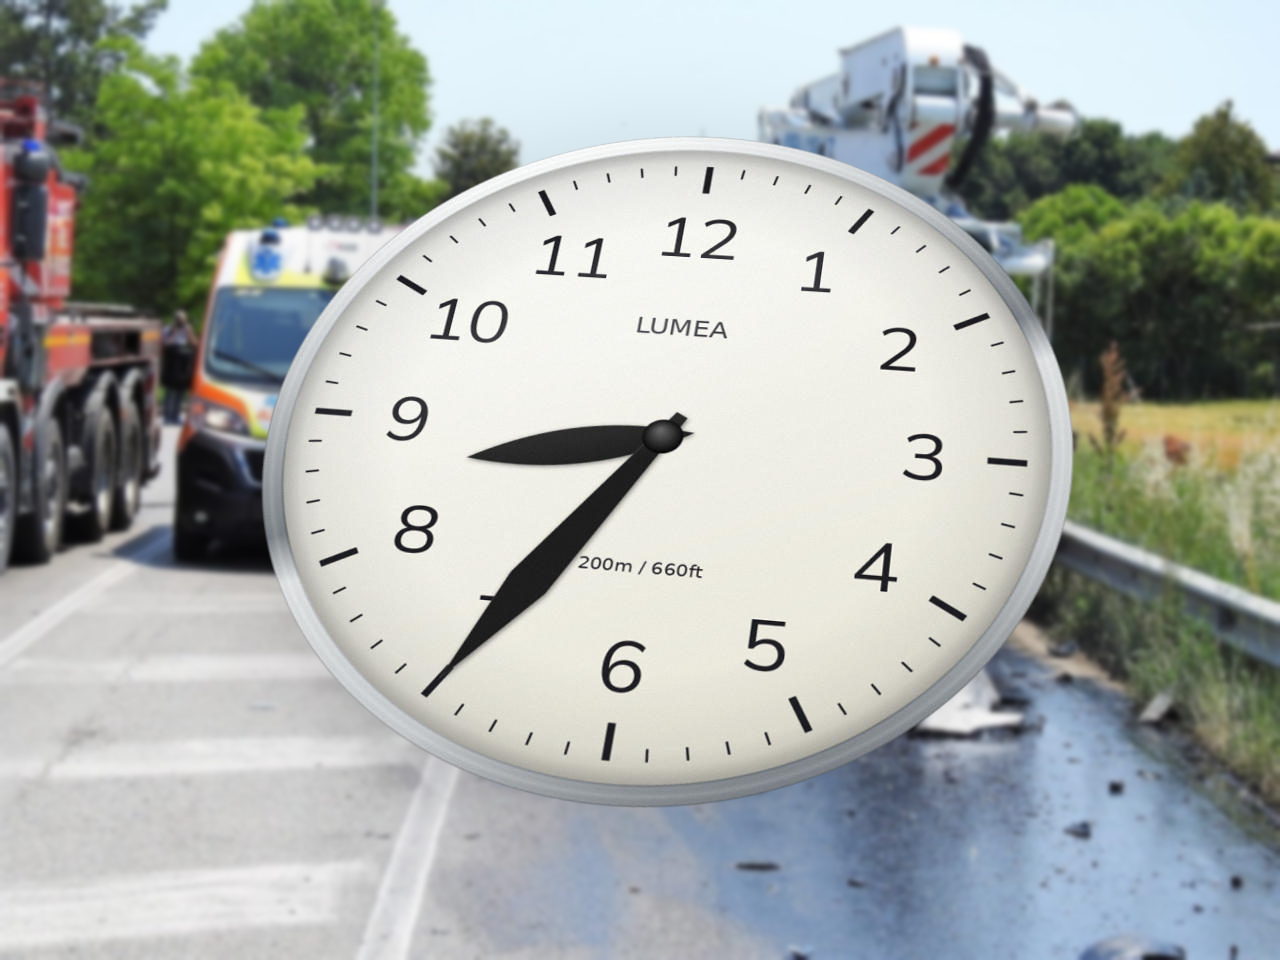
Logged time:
8h35
